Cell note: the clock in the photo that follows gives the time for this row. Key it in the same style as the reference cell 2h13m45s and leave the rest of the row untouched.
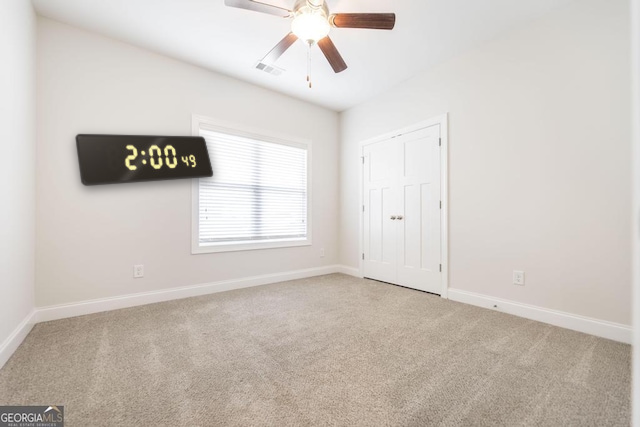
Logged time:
2h00m49s
